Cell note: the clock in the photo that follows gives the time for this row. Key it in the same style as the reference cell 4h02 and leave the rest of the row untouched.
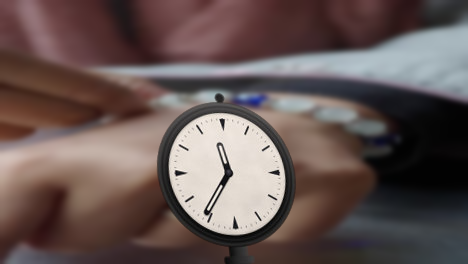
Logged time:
11h36
